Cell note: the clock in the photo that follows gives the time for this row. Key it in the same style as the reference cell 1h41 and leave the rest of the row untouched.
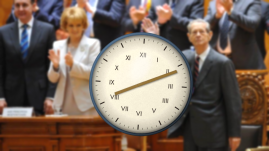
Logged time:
8h11
